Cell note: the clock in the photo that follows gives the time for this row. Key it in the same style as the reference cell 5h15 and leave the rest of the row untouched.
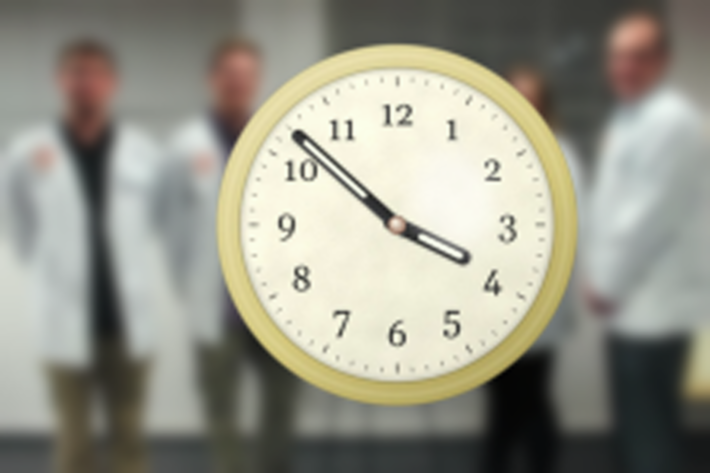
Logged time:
3h52
